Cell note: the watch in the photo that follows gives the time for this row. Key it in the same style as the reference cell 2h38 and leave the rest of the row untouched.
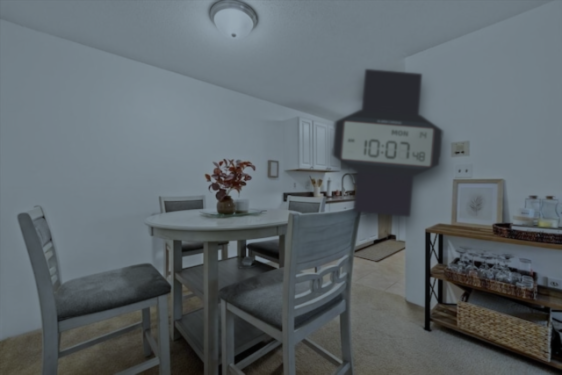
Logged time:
10h07
